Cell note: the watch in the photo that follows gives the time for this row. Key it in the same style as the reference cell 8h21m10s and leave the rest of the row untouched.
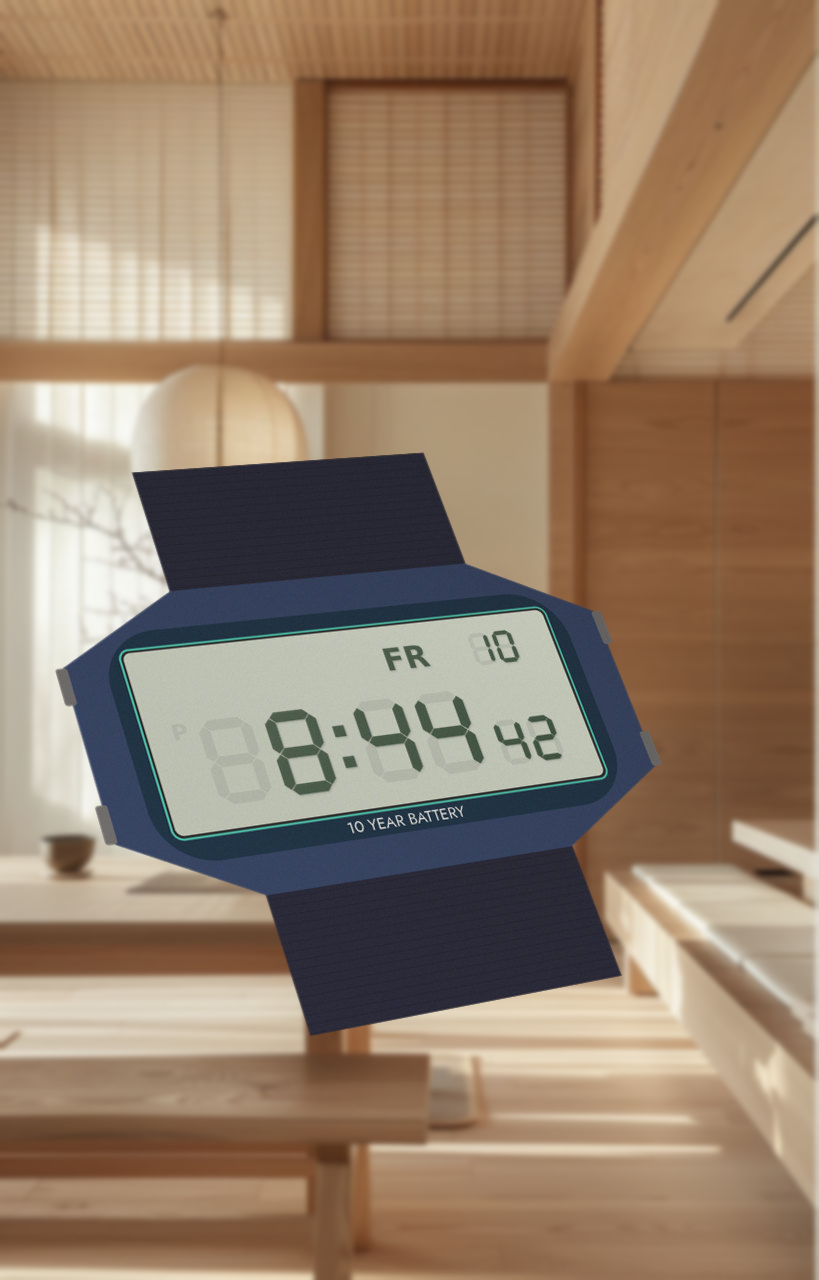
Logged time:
8h44m42s
